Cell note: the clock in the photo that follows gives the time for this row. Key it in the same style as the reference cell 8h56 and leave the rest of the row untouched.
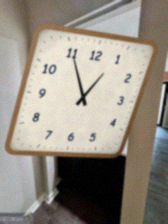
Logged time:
12h55
